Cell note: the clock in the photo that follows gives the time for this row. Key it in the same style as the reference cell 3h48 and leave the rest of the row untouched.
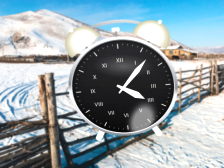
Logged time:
4h07
